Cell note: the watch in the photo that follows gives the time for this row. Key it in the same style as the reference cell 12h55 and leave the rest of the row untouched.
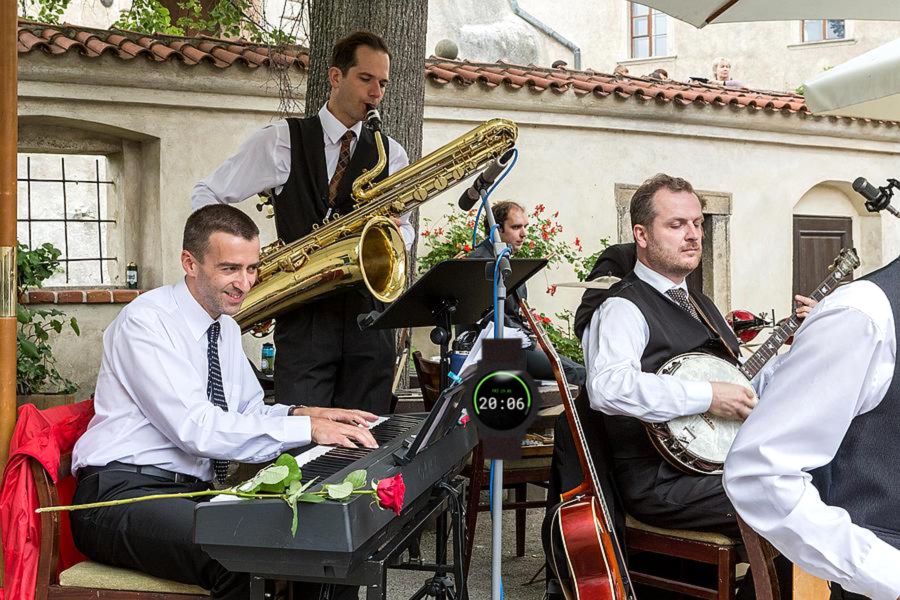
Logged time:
20h06
